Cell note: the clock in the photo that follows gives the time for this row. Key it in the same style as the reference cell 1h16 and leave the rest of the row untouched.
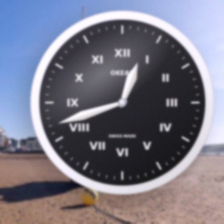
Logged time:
12h42
